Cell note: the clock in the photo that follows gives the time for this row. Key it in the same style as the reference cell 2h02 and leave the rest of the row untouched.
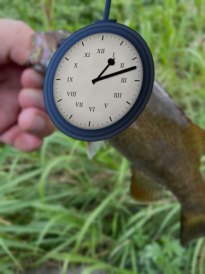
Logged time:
1h12
